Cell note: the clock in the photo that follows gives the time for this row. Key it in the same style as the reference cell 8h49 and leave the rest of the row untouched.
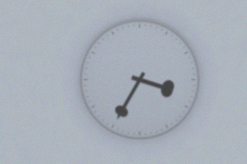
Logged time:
3h35
